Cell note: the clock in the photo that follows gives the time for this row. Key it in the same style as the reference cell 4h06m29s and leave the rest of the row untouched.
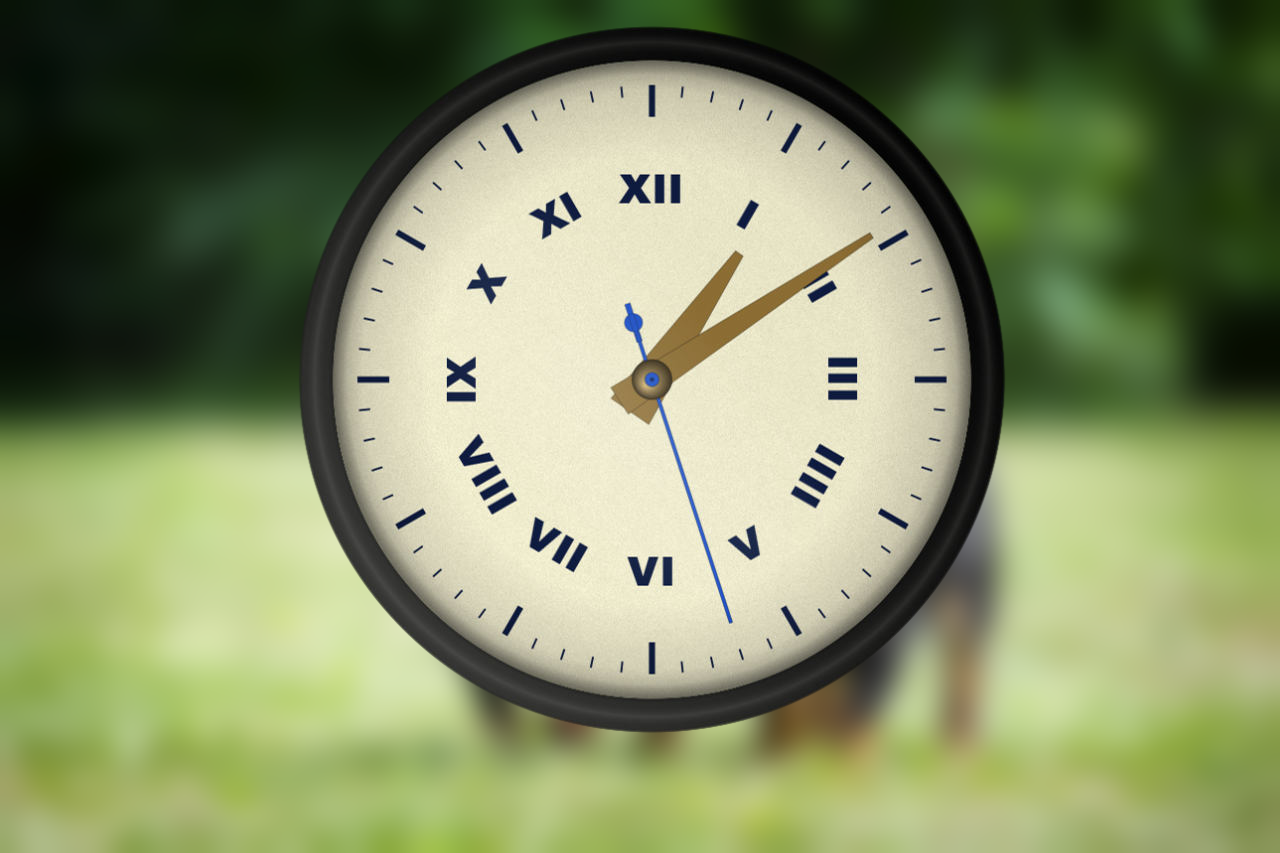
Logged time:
1h09m27s
